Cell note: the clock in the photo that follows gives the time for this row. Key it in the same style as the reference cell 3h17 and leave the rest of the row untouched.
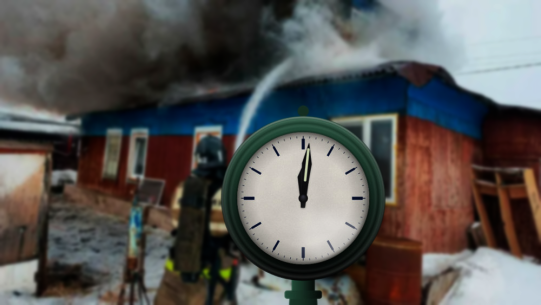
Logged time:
12h01
